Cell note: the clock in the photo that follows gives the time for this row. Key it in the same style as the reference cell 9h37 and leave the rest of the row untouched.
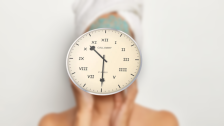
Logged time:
10h30
